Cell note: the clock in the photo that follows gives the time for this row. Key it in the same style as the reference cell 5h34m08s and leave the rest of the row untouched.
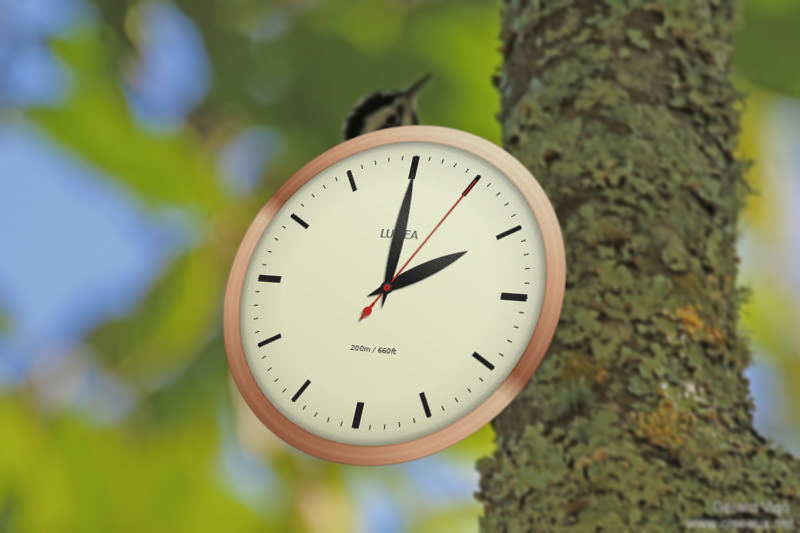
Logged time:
2h00m05s
